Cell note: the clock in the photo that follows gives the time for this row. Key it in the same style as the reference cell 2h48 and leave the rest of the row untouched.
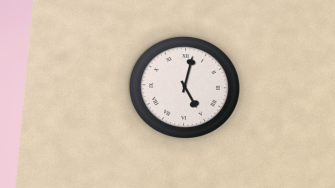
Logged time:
5h02
